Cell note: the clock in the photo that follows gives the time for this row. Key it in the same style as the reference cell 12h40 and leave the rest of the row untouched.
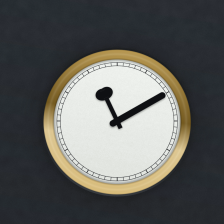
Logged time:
11h10
